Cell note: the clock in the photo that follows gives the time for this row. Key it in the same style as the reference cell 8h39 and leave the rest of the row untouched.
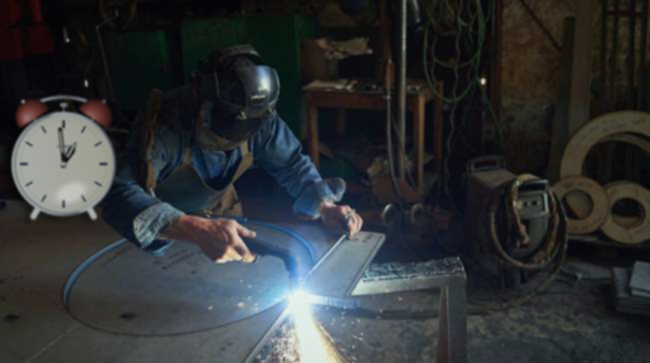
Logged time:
12h59
